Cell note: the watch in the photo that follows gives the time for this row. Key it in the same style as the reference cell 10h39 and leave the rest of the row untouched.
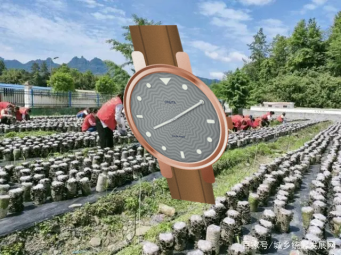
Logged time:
8h10
